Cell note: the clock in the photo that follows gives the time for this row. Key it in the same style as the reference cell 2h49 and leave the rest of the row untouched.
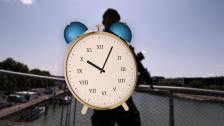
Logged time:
10h05
